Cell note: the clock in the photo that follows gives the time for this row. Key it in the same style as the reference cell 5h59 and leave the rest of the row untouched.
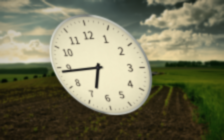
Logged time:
6h44
